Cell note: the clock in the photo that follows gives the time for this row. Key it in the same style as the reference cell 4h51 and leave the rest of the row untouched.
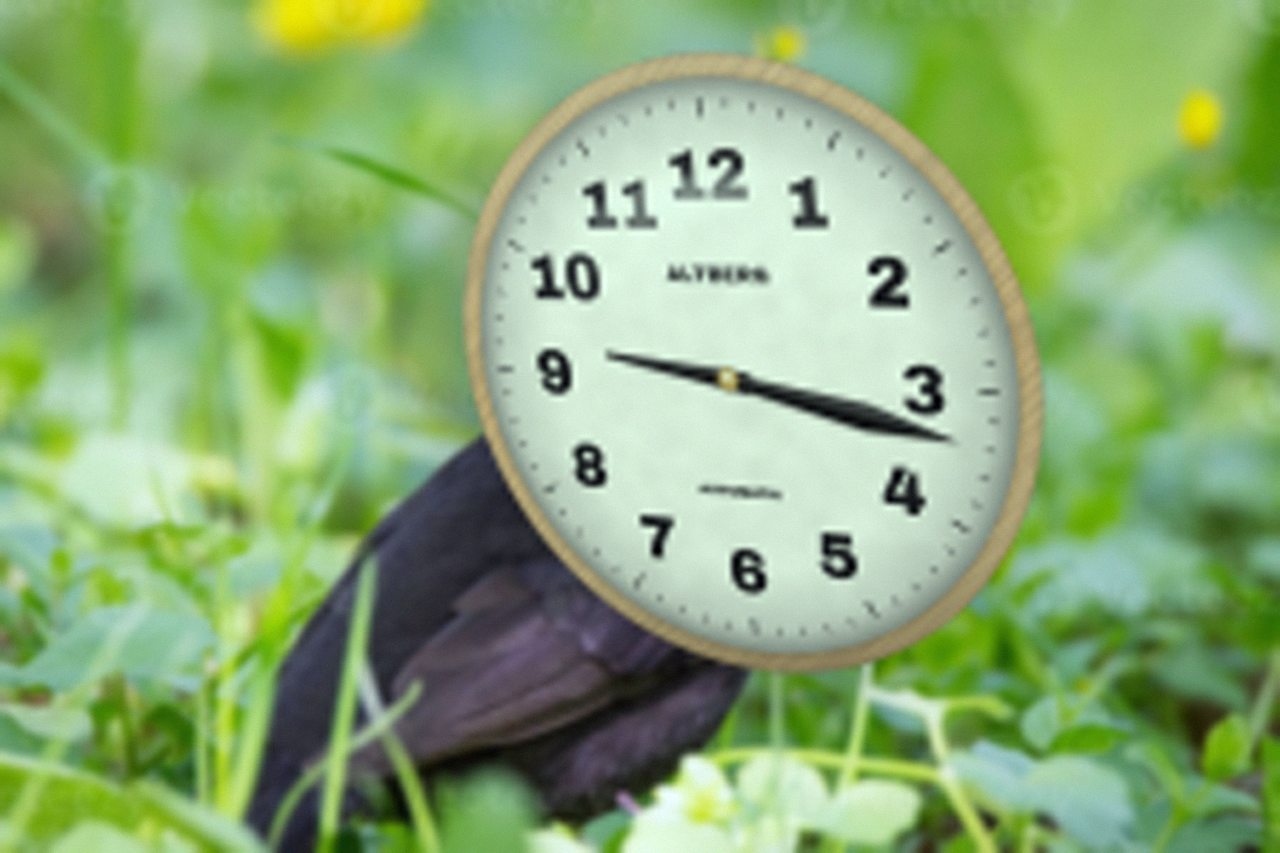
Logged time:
9h17
